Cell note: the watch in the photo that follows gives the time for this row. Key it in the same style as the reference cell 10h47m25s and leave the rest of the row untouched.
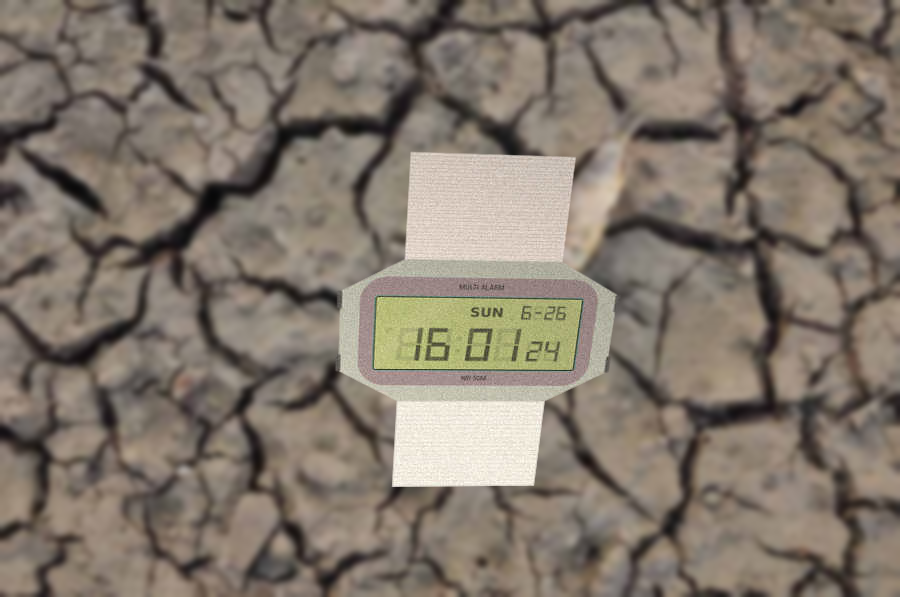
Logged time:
16h01m24s
